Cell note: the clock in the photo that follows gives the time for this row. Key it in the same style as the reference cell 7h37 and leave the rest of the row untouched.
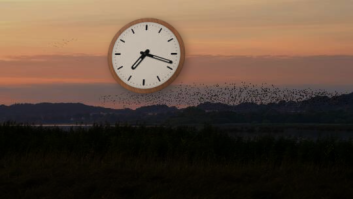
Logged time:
7h18
